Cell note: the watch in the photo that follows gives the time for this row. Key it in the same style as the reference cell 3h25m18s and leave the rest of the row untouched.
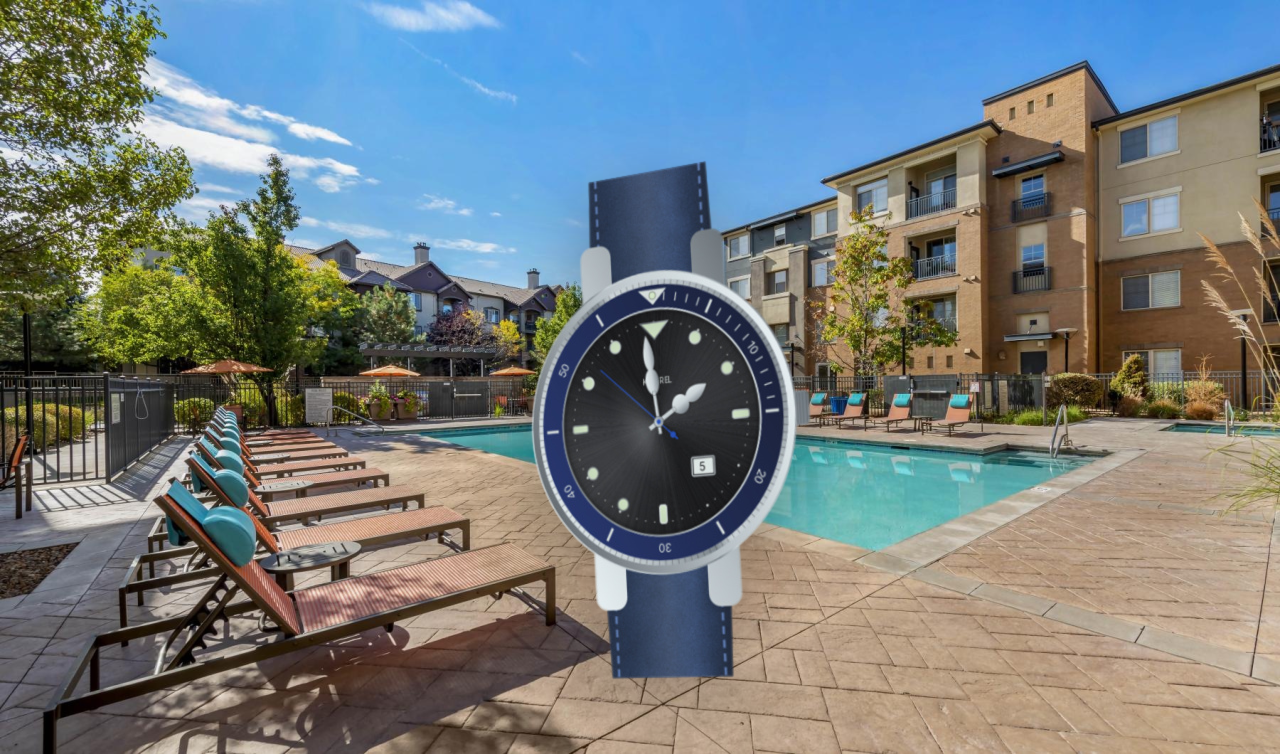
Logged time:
1h58m52s
